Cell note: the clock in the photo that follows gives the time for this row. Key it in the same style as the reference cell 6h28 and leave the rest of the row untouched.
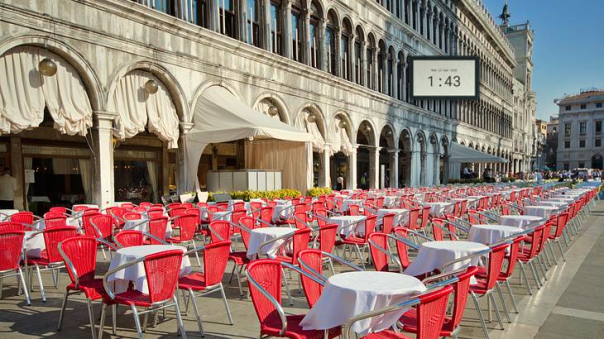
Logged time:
1h43
